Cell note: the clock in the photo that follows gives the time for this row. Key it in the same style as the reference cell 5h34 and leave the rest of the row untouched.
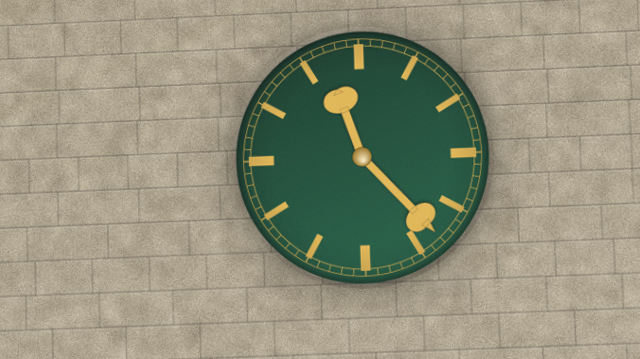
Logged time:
11h23
